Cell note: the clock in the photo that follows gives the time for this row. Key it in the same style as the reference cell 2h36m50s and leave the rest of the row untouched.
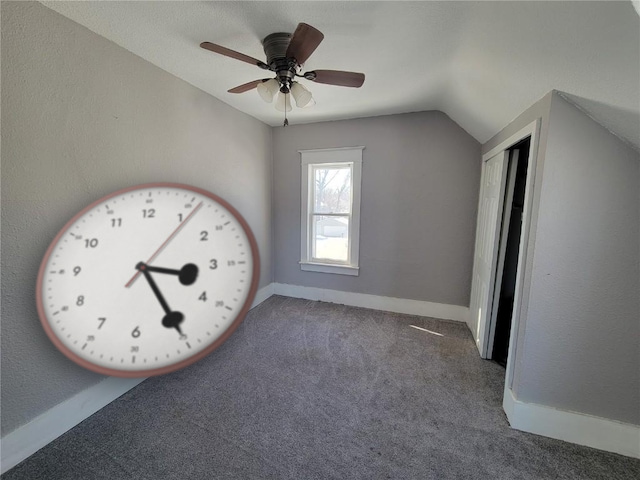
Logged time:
3h25m06s
